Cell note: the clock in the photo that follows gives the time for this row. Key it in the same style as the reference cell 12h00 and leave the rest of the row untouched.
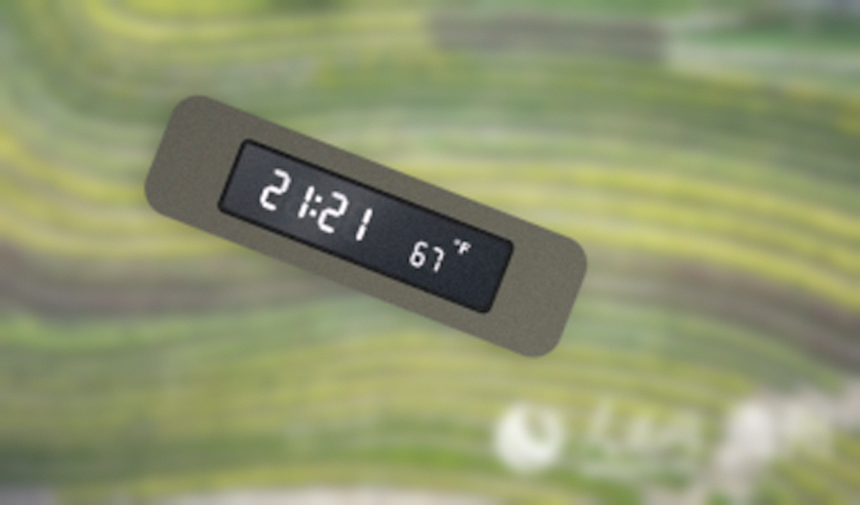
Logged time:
21h21
